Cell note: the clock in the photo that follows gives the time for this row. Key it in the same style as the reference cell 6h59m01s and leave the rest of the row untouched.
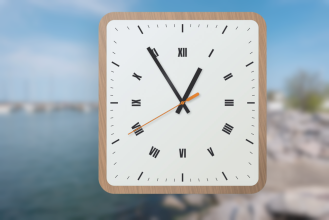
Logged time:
12h54m40s
